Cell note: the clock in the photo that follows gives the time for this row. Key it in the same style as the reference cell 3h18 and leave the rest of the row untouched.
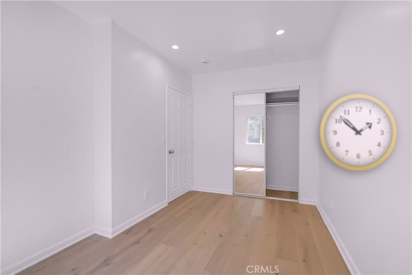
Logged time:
1h52
